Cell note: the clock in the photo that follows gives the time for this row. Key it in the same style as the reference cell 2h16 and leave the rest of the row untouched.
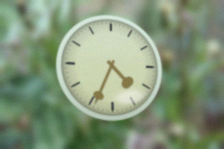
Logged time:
4h34
